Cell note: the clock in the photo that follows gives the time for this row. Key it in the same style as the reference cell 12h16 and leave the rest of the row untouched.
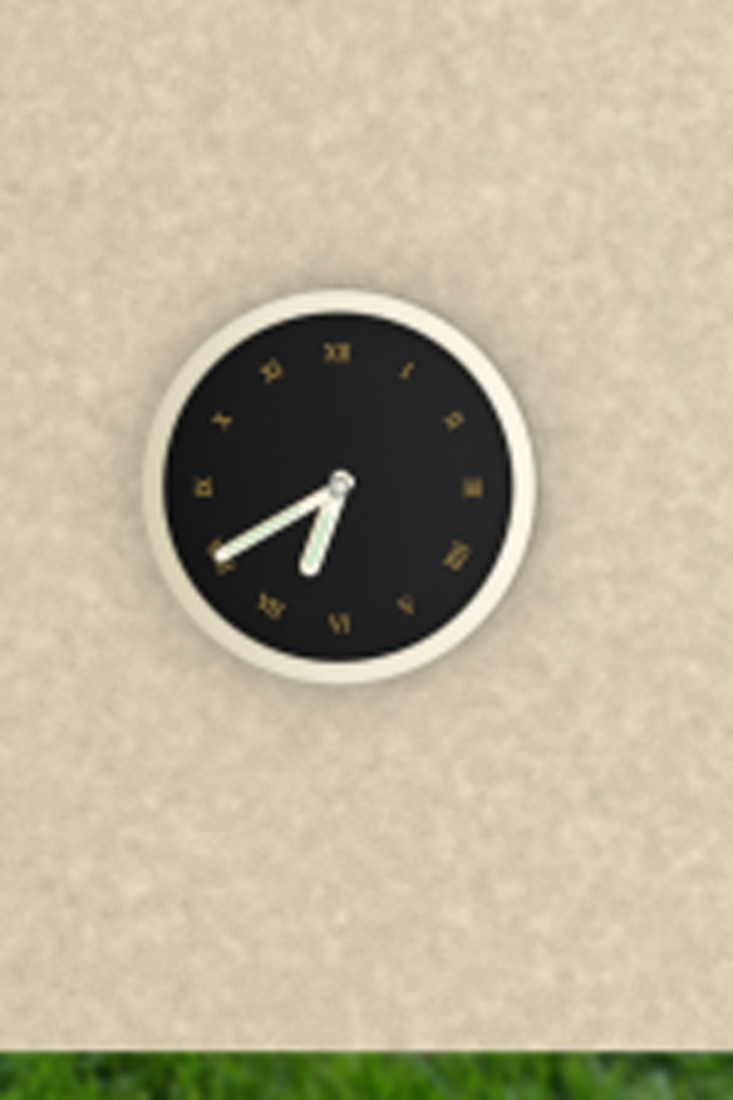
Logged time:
6h40
